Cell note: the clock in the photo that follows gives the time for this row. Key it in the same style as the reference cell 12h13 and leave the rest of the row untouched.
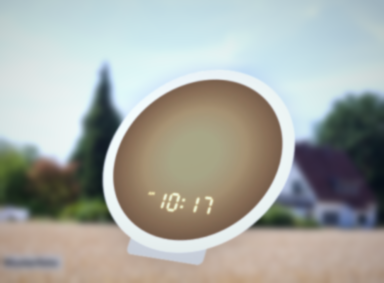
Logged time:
10h17
